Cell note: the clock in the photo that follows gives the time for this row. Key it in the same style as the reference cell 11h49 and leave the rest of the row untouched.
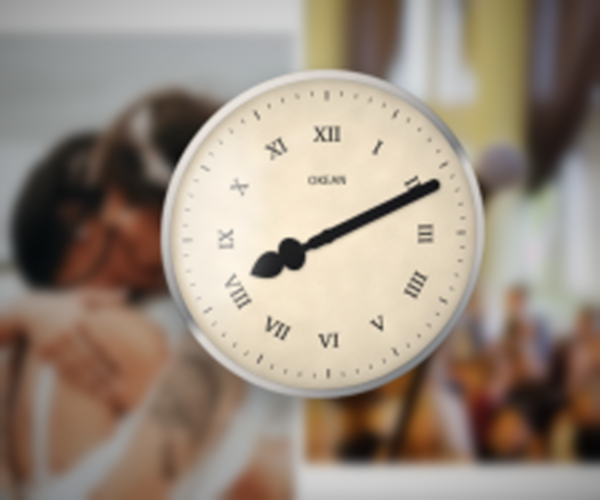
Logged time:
8h11
